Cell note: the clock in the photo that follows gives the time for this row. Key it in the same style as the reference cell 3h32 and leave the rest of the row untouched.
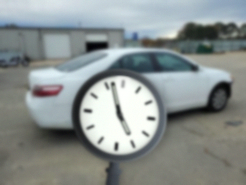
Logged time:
4h57
